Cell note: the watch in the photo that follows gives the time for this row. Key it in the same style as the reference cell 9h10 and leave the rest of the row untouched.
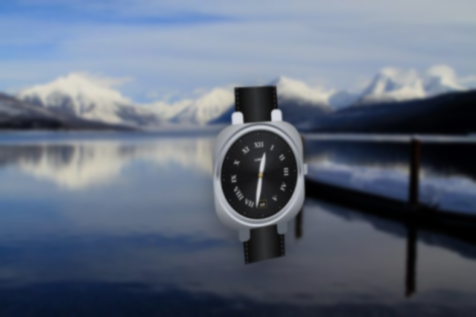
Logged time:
12h32
